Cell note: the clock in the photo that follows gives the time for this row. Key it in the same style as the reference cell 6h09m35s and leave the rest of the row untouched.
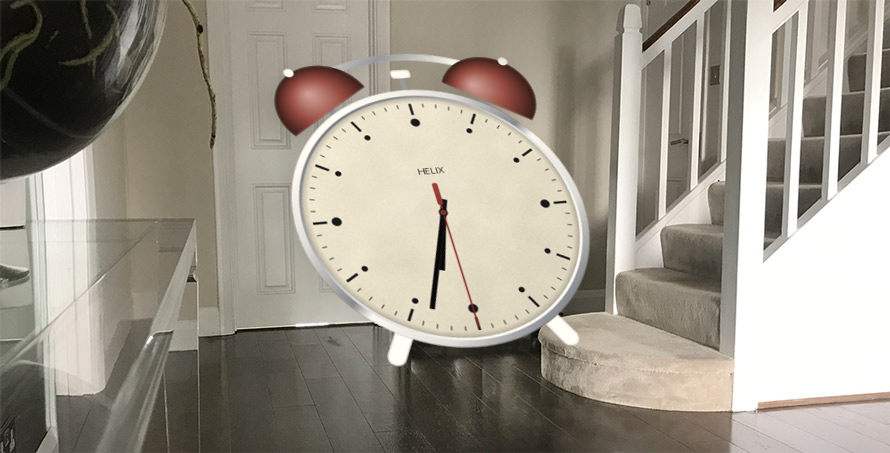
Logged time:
6h33m30s
